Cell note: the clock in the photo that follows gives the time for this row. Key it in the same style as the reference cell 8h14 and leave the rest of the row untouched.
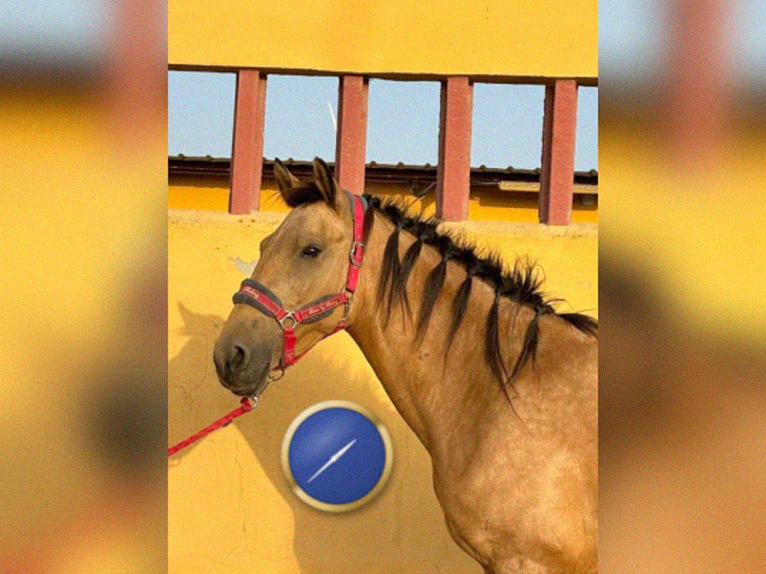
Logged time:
1h38
